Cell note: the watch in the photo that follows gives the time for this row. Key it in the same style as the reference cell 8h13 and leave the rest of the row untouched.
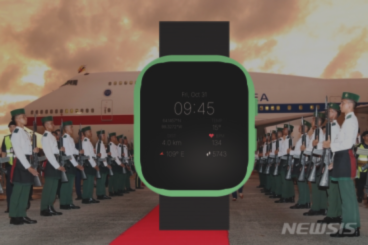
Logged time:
9h45
